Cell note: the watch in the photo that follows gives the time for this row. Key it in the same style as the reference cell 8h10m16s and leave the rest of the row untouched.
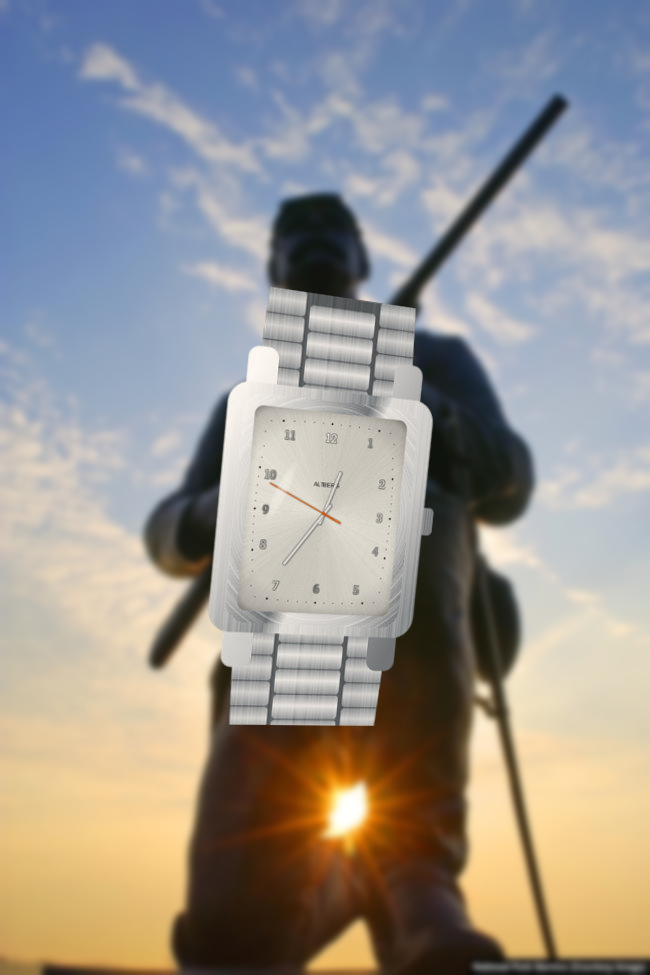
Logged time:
12h35m49s
